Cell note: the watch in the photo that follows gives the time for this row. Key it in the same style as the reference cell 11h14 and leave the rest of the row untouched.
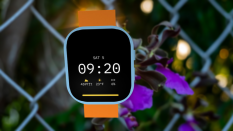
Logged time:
9h20
